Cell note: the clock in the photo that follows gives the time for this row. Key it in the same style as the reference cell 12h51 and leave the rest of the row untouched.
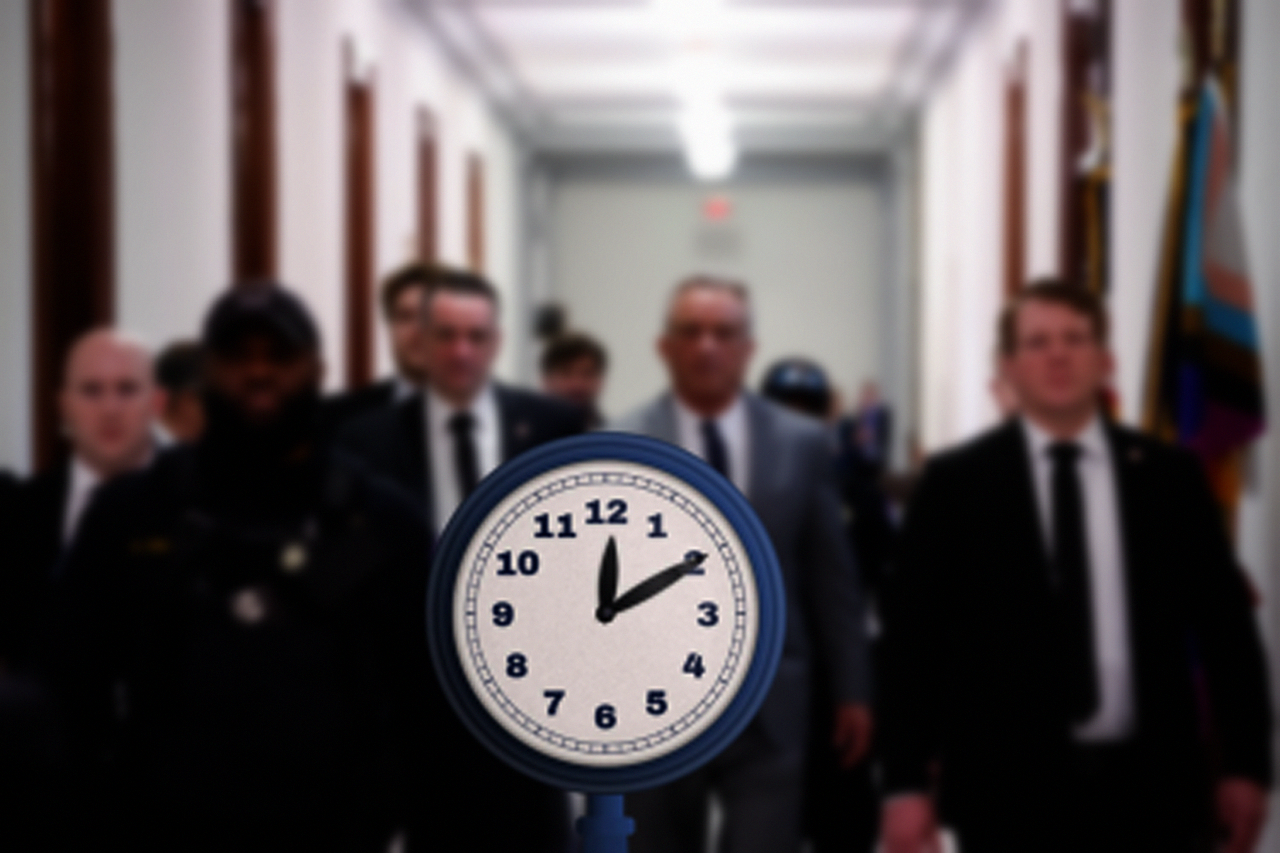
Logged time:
12h10
